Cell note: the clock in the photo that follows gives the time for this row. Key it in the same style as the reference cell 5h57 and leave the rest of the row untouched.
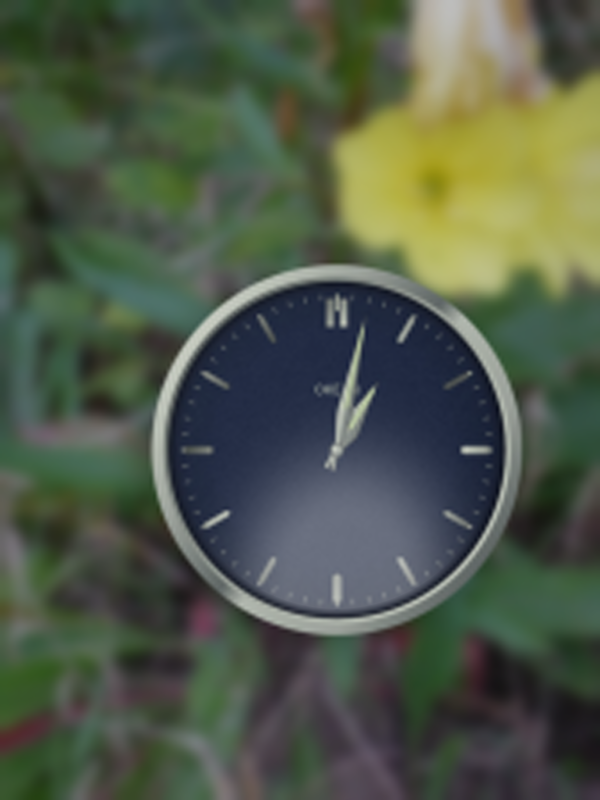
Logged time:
1h02
